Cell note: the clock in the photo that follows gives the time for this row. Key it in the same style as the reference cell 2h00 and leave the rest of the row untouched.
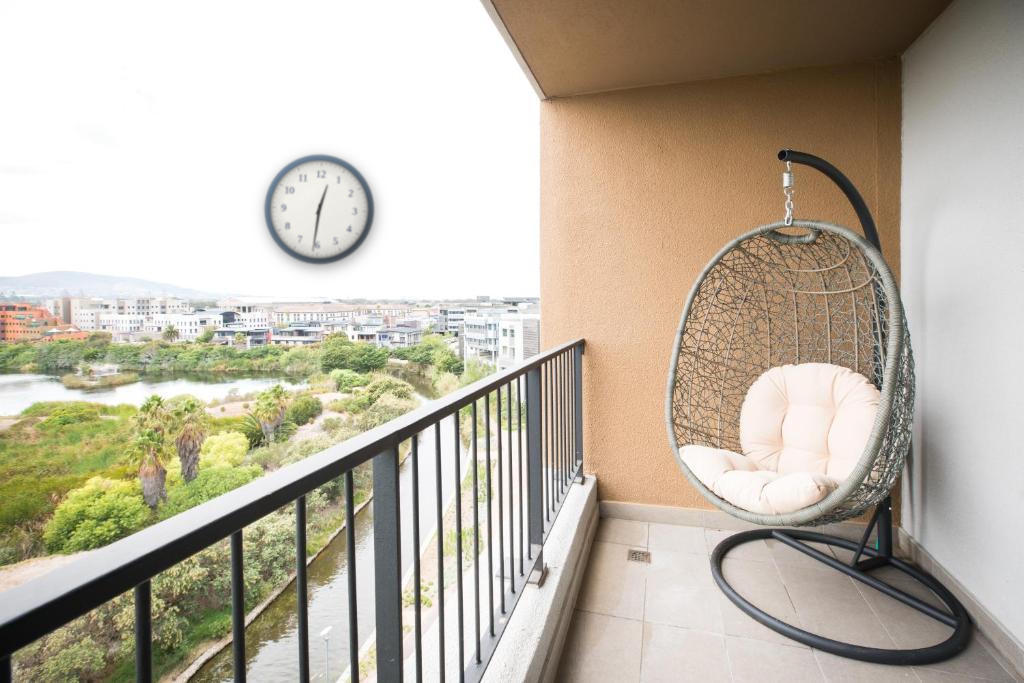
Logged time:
12h31
